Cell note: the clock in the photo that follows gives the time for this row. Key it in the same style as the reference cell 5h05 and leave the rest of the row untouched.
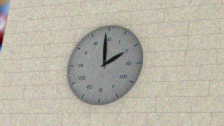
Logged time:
1h59
